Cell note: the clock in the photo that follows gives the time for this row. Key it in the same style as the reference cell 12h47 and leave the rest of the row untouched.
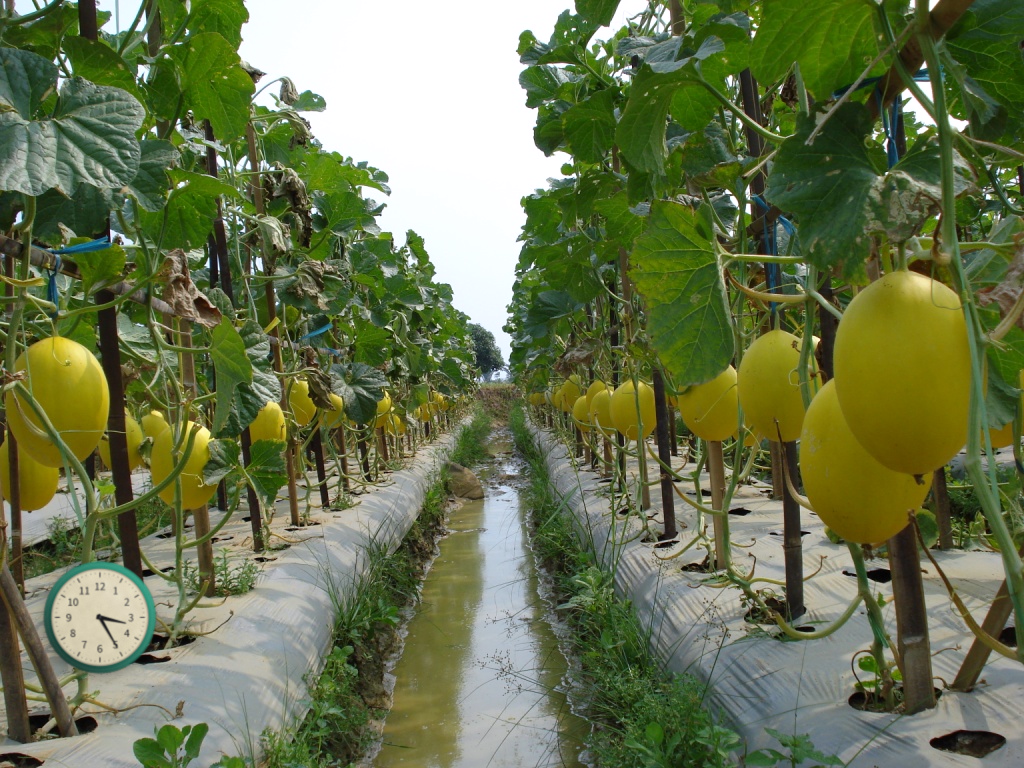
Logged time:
3h25
